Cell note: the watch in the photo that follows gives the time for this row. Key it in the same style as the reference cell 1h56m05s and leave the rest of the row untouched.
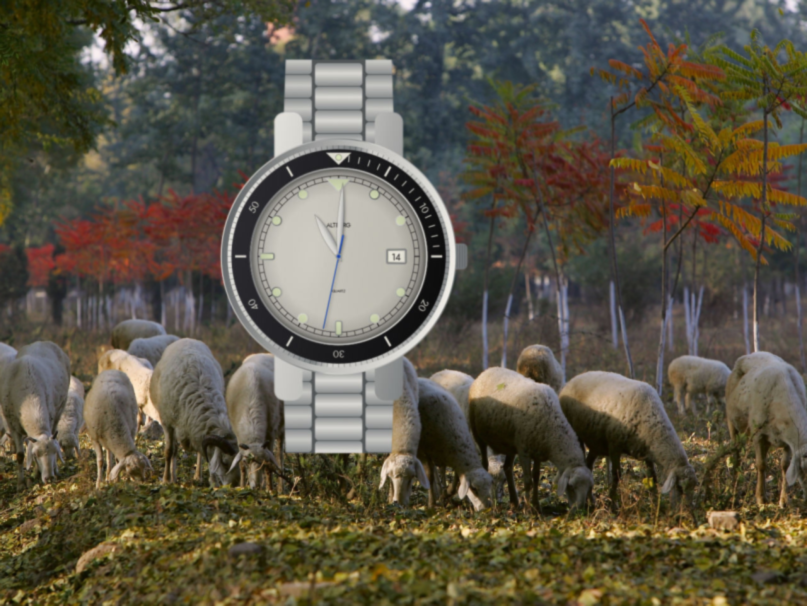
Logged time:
11h00m32s
